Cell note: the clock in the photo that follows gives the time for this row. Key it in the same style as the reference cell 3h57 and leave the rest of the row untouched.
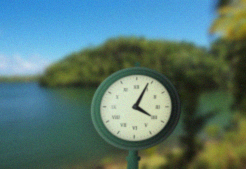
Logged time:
4h04
